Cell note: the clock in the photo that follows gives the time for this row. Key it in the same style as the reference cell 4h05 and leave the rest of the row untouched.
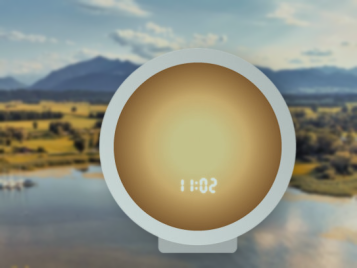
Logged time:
11h02
